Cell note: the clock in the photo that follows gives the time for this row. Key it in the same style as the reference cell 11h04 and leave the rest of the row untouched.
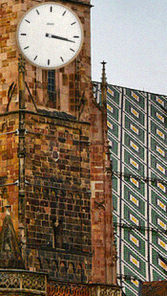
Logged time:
3h17
